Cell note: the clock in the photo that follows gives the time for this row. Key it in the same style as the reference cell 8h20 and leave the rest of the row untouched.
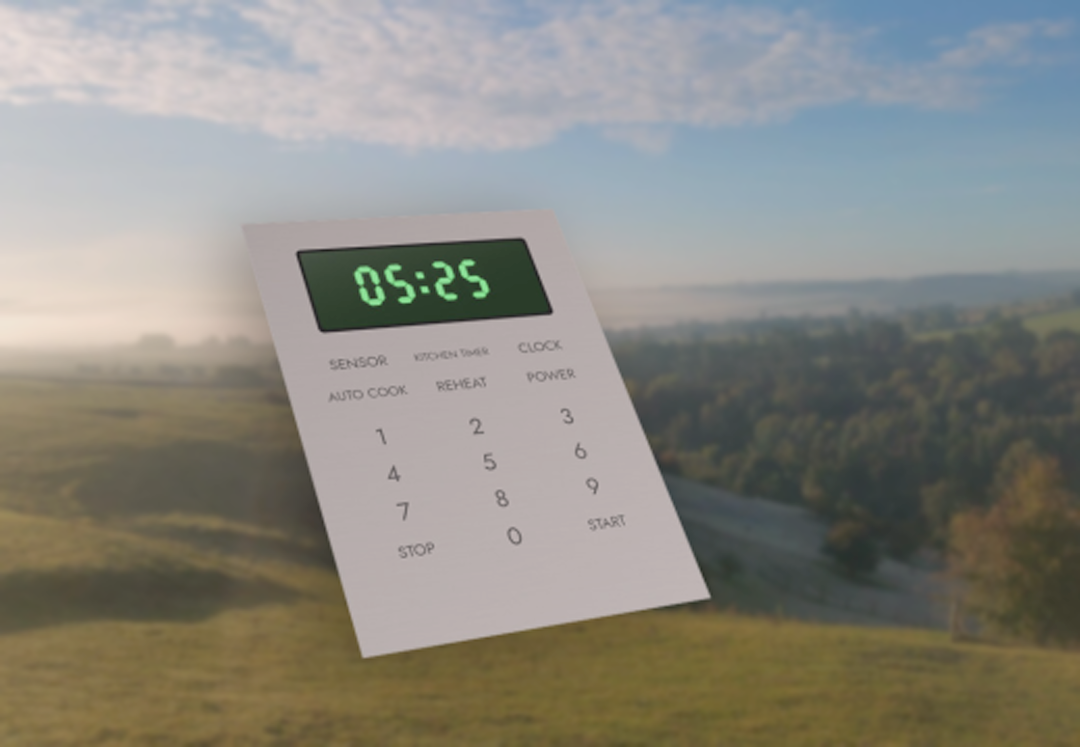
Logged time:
5h25
